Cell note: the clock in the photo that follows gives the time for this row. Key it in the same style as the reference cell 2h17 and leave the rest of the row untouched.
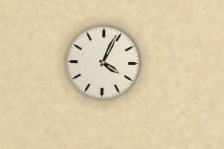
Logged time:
4h04
